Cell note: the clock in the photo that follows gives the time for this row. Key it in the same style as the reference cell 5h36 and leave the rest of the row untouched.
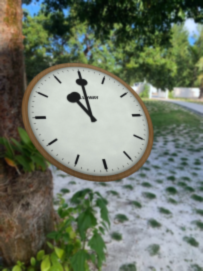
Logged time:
11h00
